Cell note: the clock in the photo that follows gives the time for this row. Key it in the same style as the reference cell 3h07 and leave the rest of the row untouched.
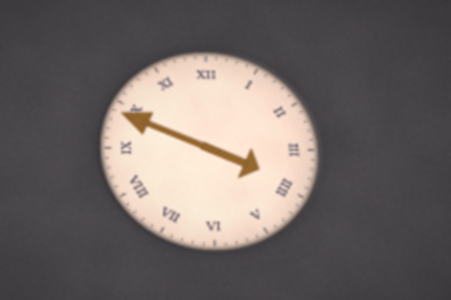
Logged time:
3h49
